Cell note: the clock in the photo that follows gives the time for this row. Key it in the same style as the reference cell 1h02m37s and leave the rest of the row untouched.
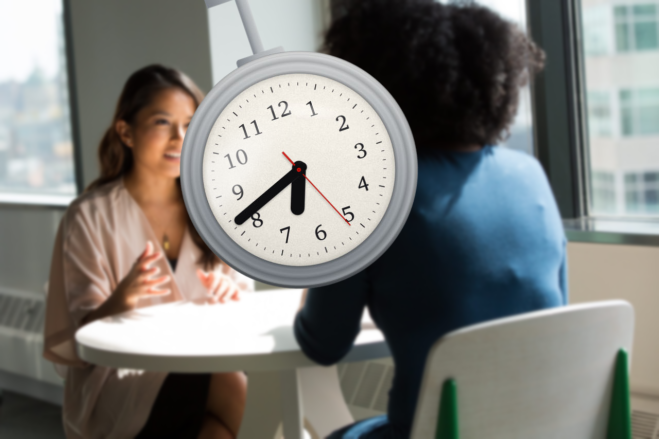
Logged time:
6h41m26s
